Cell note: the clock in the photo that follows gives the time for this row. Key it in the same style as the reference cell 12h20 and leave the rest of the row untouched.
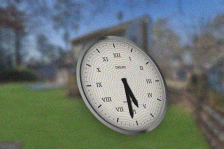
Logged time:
5h31
